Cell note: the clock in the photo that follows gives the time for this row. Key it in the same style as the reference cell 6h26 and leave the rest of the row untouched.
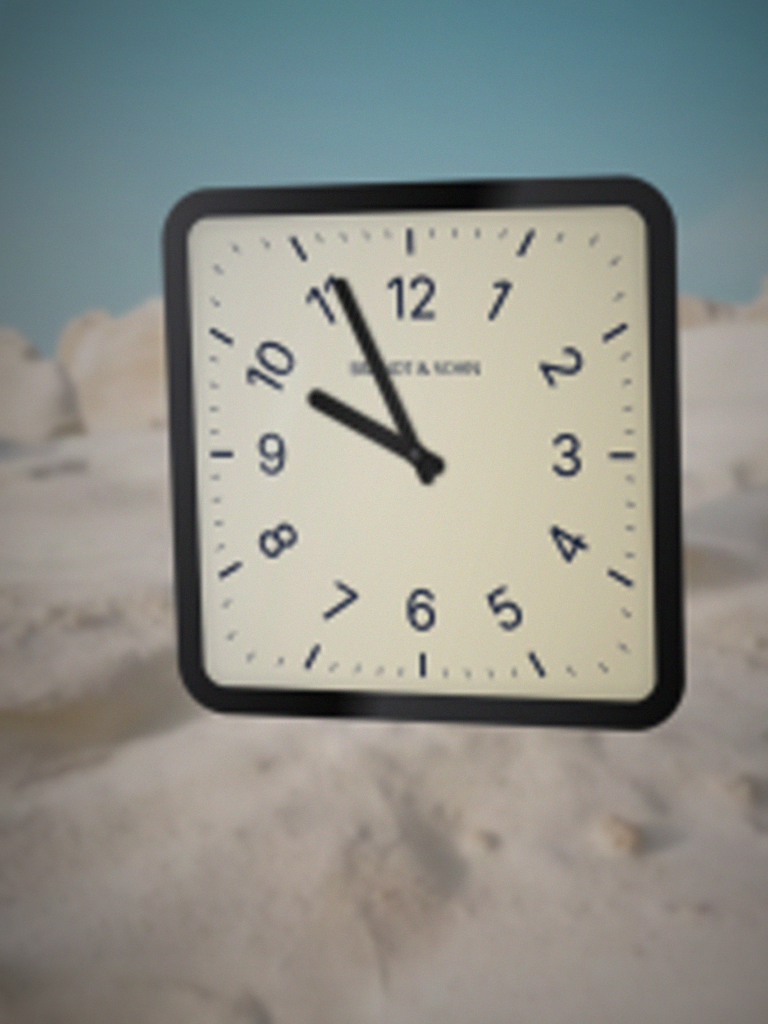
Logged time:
9h56
